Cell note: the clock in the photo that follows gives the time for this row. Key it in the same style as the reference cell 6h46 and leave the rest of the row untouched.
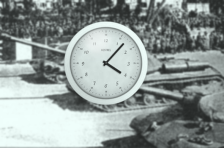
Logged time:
4h07
